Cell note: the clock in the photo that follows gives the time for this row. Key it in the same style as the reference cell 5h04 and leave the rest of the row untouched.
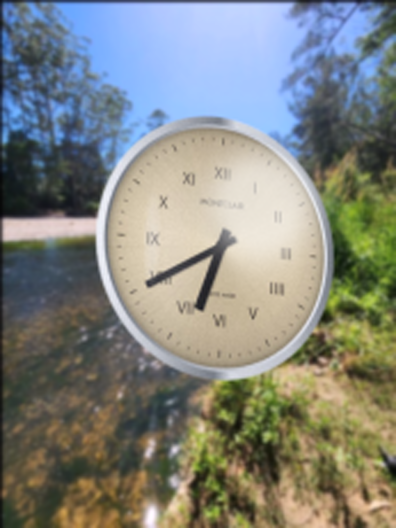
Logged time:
6h40
